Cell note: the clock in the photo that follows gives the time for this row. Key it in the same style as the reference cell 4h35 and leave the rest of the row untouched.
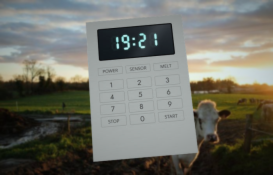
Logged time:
19h21
